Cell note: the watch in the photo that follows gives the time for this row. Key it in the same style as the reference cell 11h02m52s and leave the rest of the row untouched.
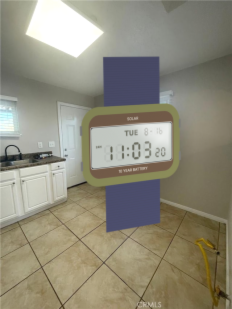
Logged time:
11h03m20s
